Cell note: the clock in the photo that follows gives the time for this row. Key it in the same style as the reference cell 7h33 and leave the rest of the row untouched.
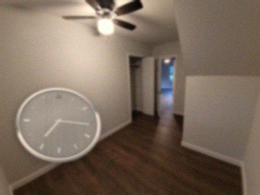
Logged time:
7h16
